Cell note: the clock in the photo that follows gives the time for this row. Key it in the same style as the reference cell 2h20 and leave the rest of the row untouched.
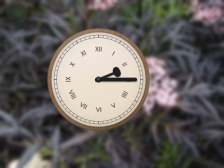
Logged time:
2h15
